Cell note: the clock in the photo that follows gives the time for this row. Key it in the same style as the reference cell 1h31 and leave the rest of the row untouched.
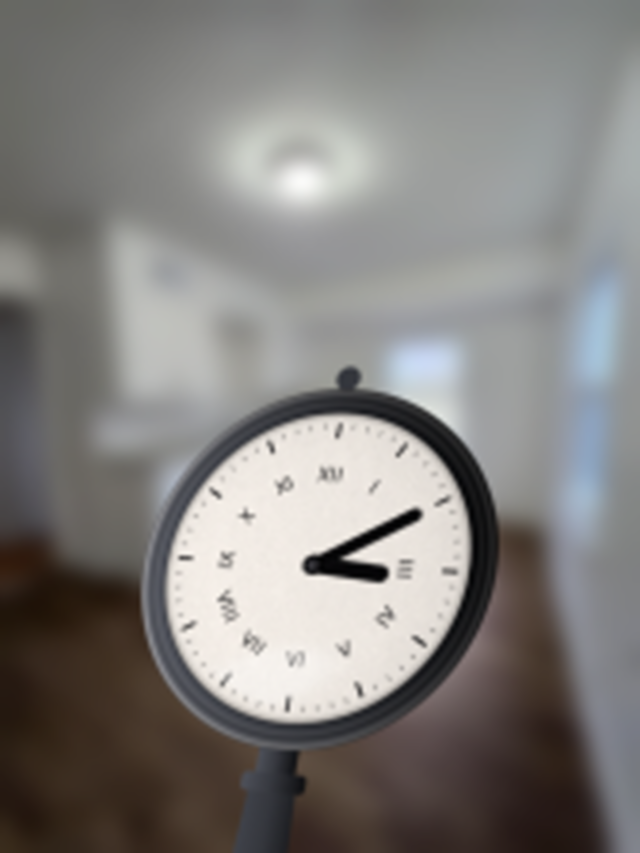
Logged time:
3h10
